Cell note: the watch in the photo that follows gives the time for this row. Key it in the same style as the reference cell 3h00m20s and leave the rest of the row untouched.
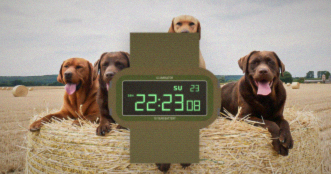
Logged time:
22h23m08s
